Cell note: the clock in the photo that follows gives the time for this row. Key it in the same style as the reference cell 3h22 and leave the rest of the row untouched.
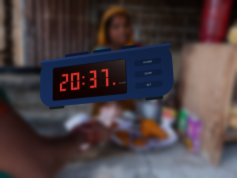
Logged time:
20h37
